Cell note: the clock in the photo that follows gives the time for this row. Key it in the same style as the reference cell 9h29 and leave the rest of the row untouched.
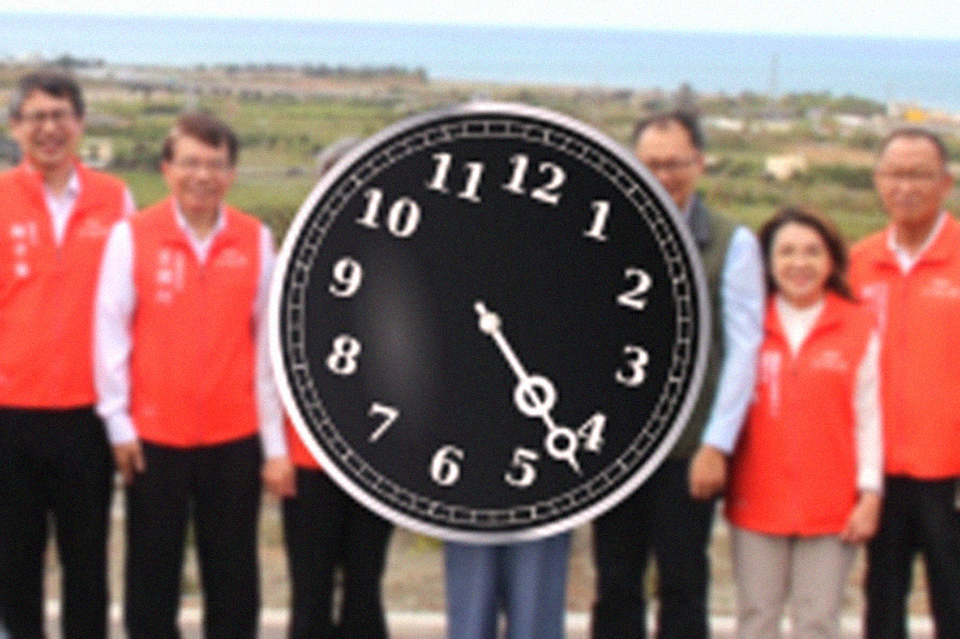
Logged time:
4h22
